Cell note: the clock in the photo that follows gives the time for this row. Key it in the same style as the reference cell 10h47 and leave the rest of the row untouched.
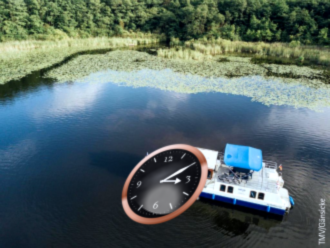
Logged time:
3h10
